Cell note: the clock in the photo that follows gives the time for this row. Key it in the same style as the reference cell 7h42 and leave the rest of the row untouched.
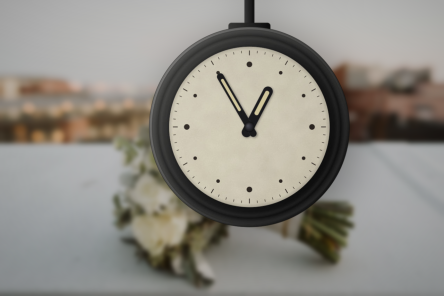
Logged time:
12h55
